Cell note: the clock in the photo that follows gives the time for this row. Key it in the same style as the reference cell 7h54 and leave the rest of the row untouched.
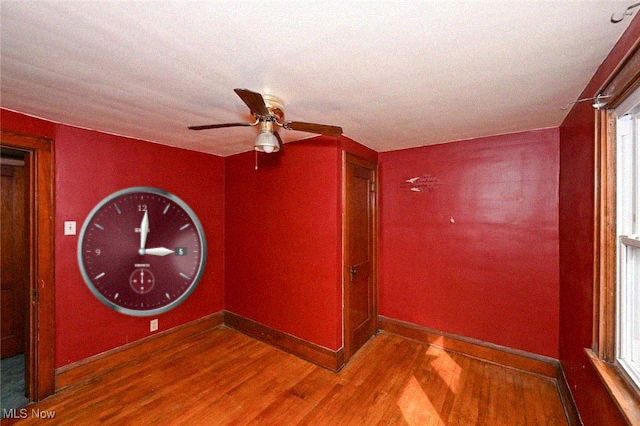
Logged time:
3h01
